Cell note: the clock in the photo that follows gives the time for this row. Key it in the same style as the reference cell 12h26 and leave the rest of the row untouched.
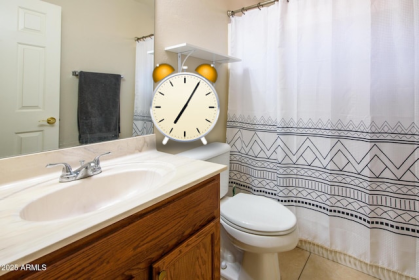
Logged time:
7h05
